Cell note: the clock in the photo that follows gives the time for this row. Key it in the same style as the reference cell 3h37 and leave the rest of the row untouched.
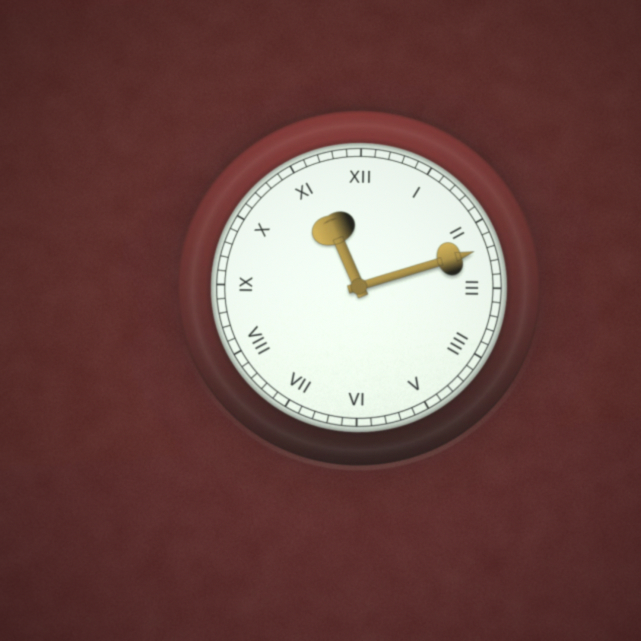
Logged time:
11h12
